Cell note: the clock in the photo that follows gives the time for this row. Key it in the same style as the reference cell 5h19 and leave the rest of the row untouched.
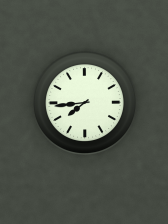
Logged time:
7h44
